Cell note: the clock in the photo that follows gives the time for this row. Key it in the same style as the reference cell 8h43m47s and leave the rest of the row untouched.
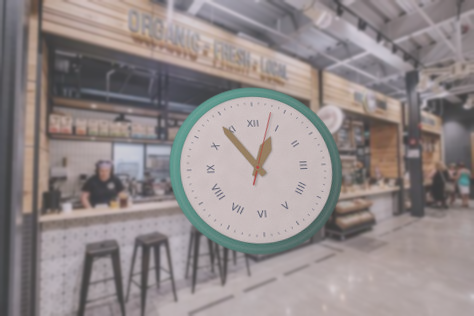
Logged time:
12h54m03s
